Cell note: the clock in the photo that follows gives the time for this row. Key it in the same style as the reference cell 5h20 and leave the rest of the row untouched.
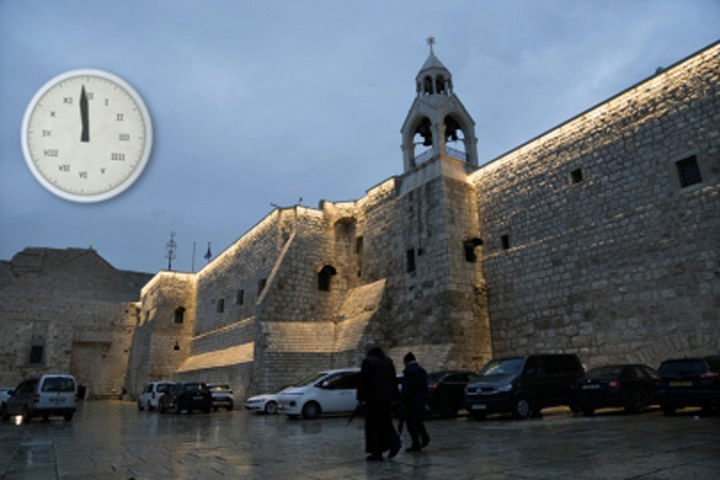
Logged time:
11h59
